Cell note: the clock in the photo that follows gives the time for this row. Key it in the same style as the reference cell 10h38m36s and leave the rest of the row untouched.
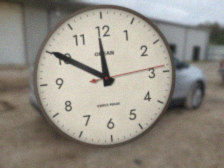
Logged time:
11h50m14s
